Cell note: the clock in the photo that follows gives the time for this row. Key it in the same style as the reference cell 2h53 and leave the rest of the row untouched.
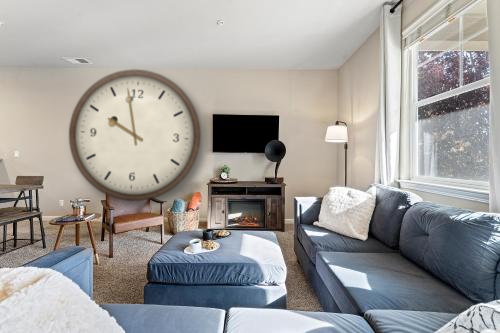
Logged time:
9h58
